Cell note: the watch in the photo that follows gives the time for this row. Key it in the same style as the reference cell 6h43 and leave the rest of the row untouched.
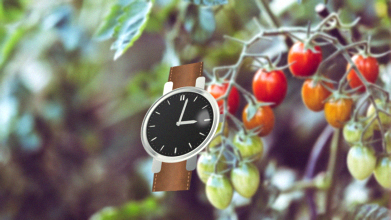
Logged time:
3h02
